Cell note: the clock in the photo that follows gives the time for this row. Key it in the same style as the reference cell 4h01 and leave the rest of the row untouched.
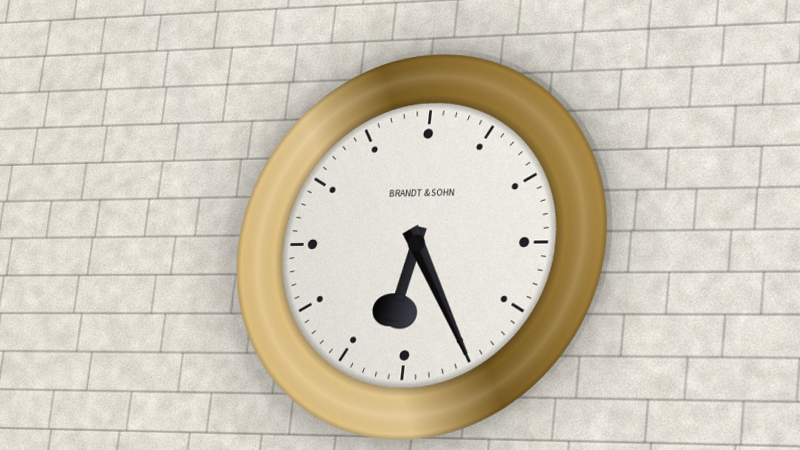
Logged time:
6h25
